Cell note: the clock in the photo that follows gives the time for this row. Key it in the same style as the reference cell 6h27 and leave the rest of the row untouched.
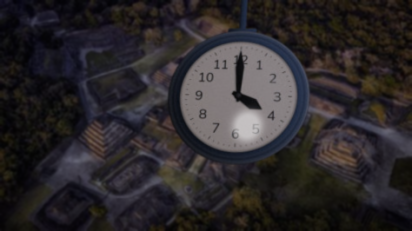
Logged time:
4h00
